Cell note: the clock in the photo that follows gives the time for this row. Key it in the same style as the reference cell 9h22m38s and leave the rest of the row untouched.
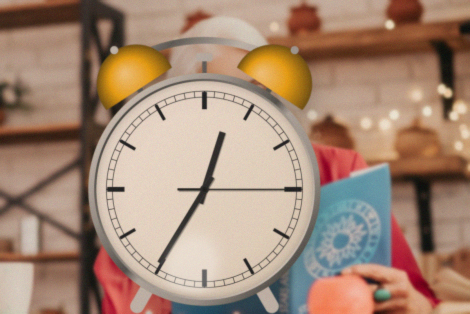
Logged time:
12h35m15s
